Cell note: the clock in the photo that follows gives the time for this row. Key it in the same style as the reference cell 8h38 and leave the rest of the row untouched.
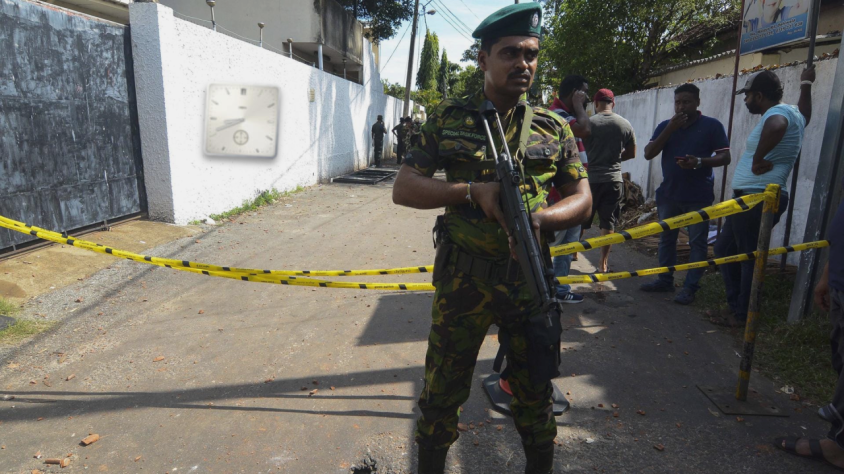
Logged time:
8h41
